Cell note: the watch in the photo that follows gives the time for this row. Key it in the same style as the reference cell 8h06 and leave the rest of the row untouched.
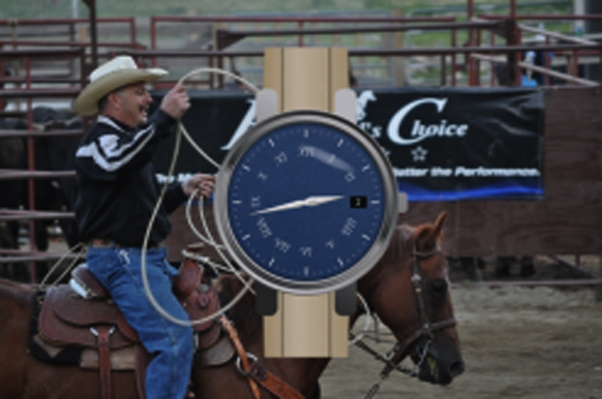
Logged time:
2h43
